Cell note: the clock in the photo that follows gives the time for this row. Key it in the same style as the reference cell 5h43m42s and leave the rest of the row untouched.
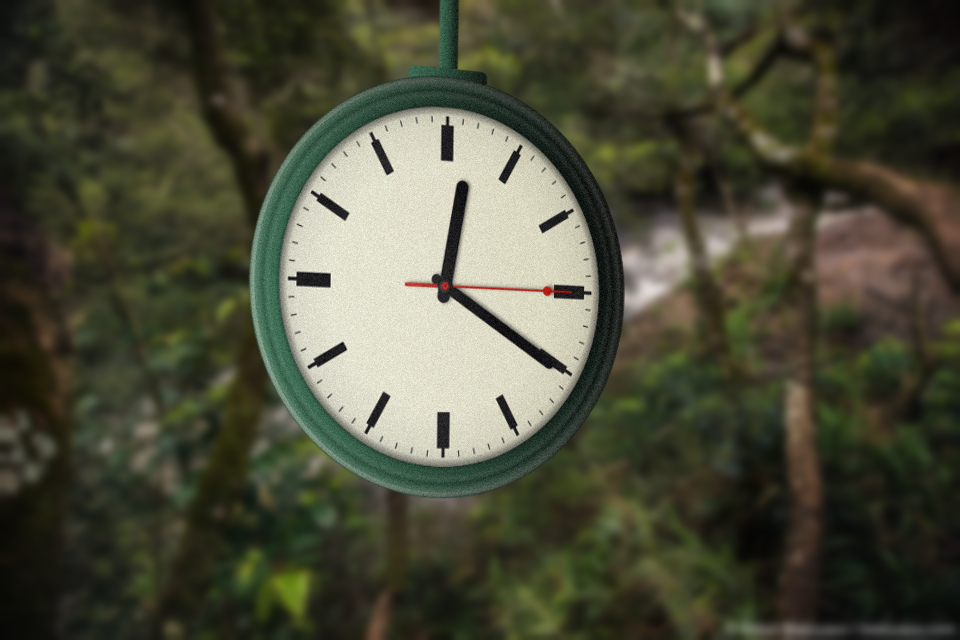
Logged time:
12h20m15s
